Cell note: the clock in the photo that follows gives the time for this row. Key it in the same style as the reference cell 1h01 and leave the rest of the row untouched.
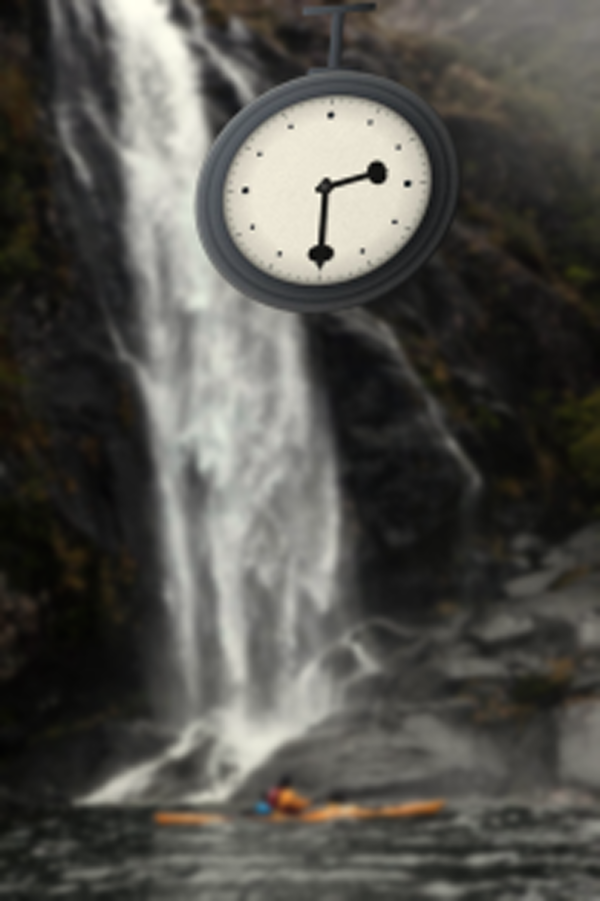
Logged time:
2h30
